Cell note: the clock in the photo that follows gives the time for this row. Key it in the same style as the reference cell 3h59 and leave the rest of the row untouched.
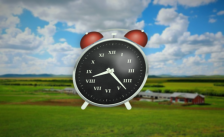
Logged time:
8h23
